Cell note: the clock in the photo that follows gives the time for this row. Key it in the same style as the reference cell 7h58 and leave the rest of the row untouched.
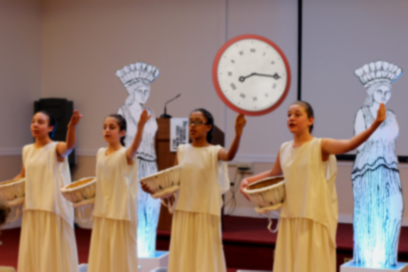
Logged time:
8h16
